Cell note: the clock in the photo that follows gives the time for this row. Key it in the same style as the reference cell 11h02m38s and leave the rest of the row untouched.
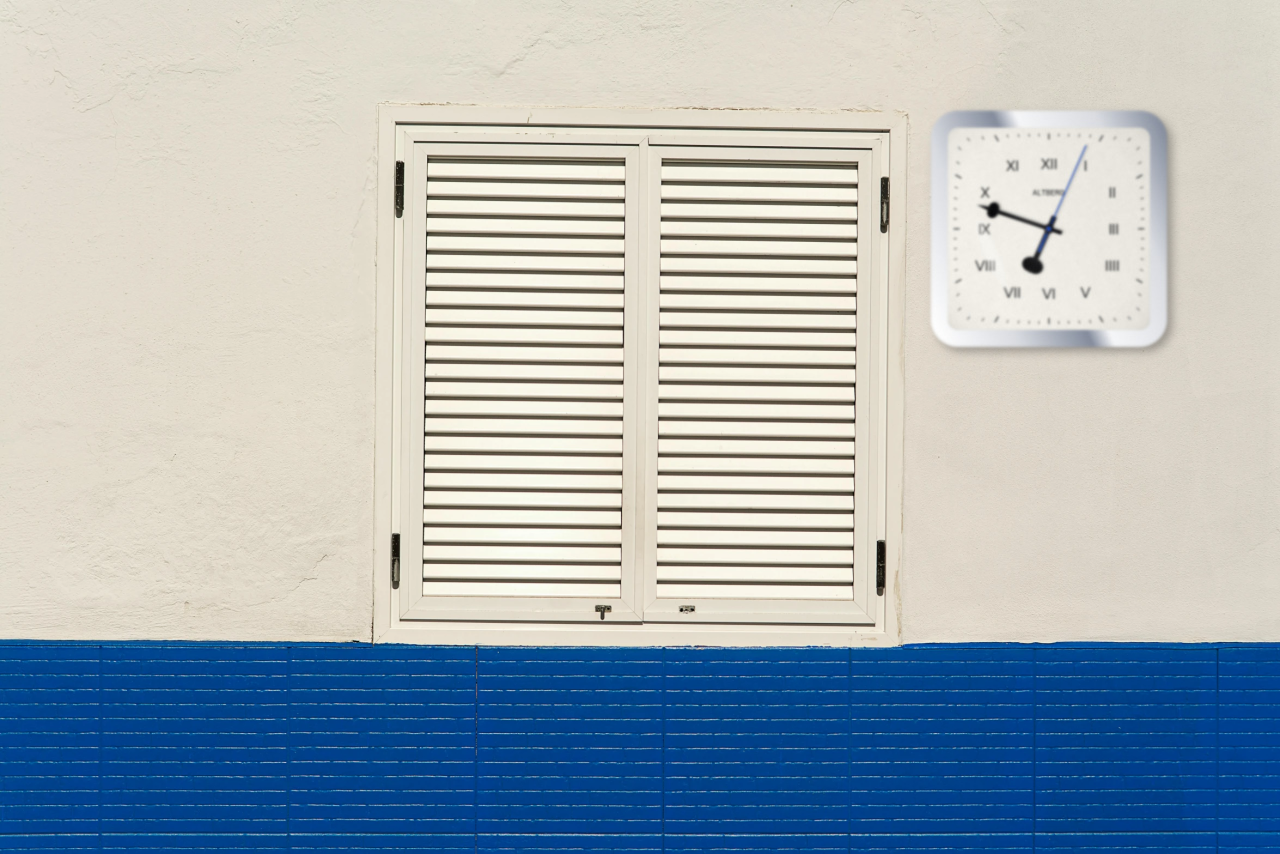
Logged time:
6h48m04s
